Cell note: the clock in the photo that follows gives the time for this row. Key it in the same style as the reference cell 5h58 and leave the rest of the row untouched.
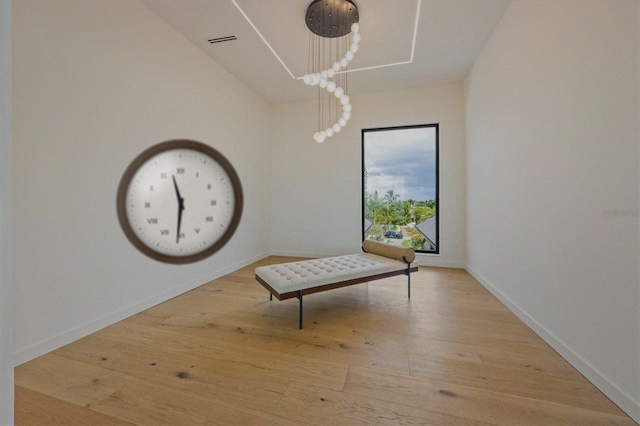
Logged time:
11h31
